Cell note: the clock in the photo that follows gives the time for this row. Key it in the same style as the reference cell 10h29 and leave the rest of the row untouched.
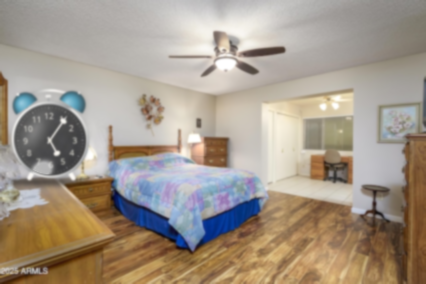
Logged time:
5h06
